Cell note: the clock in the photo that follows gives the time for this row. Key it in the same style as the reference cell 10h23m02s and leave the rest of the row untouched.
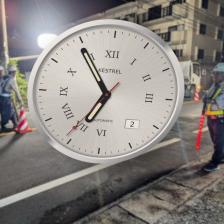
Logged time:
6h54m36s
